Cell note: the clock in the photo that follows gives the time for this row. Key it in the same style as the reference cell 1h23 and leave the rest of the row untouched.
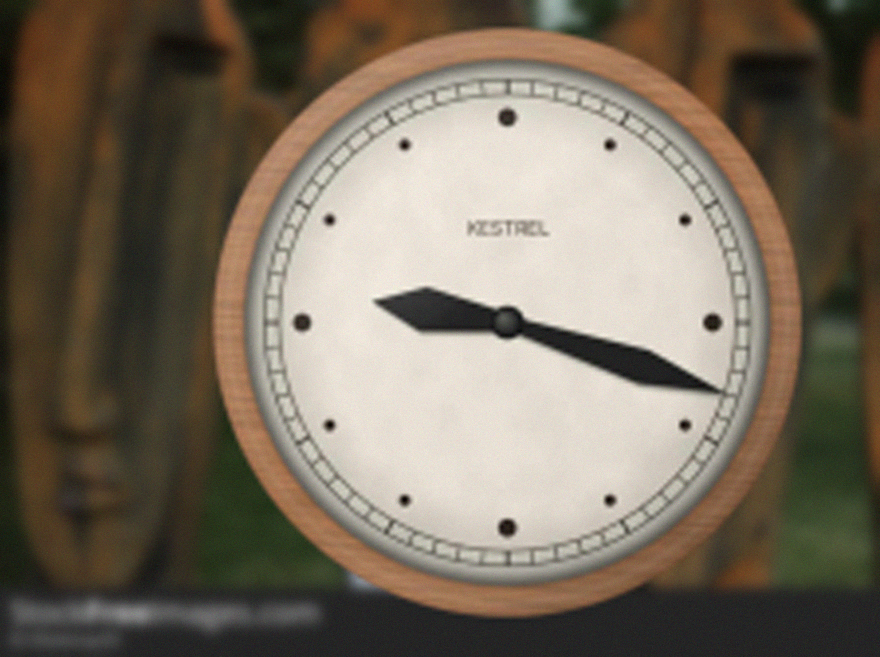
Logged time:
9h18
